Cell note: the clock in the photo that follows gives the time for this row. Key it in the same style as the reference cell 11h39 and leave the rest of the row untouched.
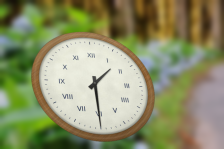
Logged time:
1h30
